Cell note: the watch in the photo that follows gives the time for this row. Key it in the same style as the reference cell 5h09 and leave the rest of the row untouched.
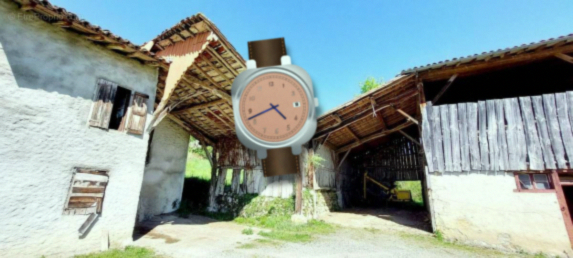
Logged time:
4h42
